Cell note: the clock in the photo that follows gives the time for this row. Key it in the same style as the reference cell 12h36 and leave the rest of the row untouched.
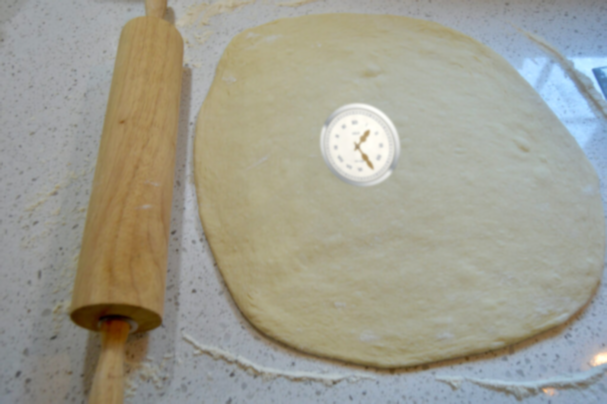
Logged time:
1h25
